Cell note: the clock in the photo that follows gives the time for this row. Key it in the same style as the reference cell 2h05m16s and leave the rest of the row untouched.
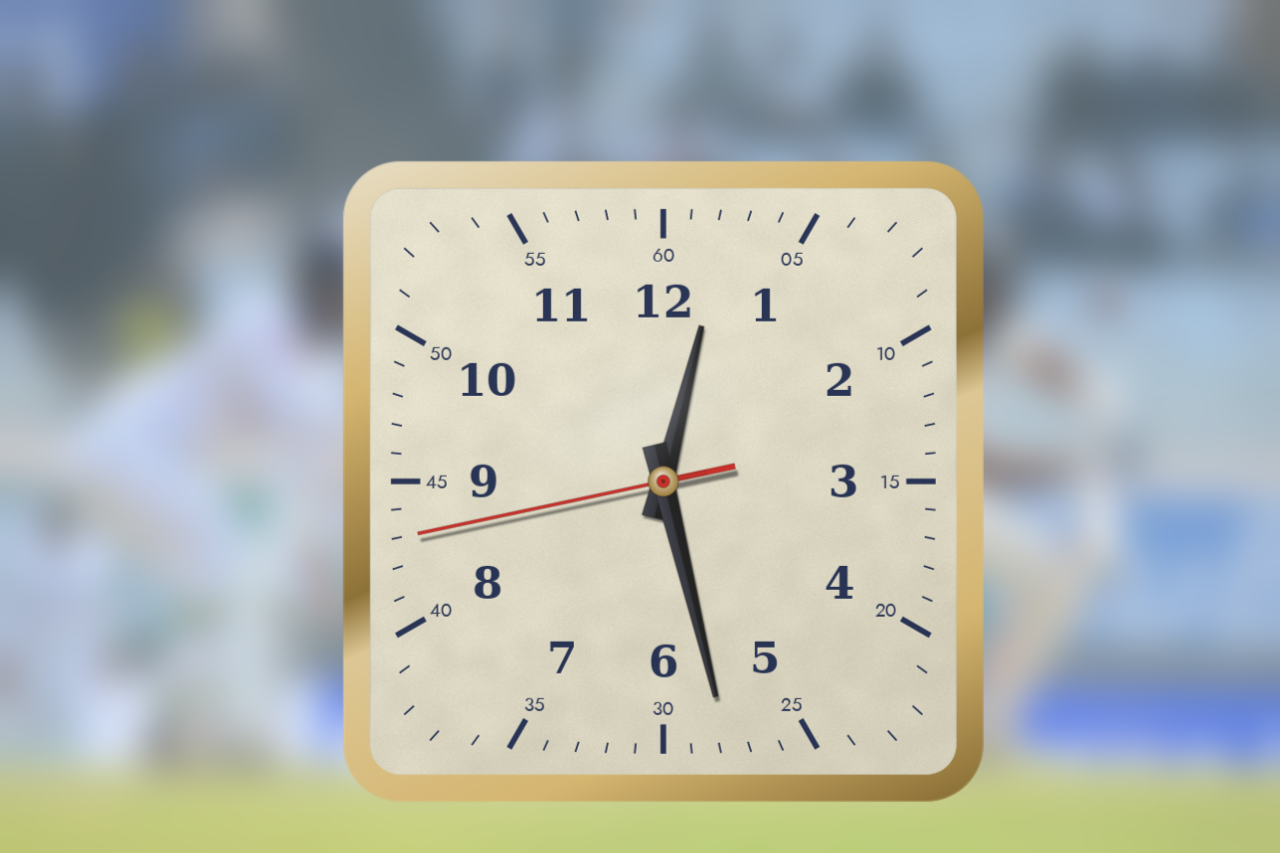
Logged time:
12h27m43s
